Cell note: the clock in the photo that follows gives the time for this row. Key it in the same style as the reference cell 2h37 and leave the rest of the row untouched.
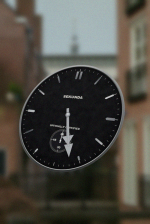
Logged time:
5h27
